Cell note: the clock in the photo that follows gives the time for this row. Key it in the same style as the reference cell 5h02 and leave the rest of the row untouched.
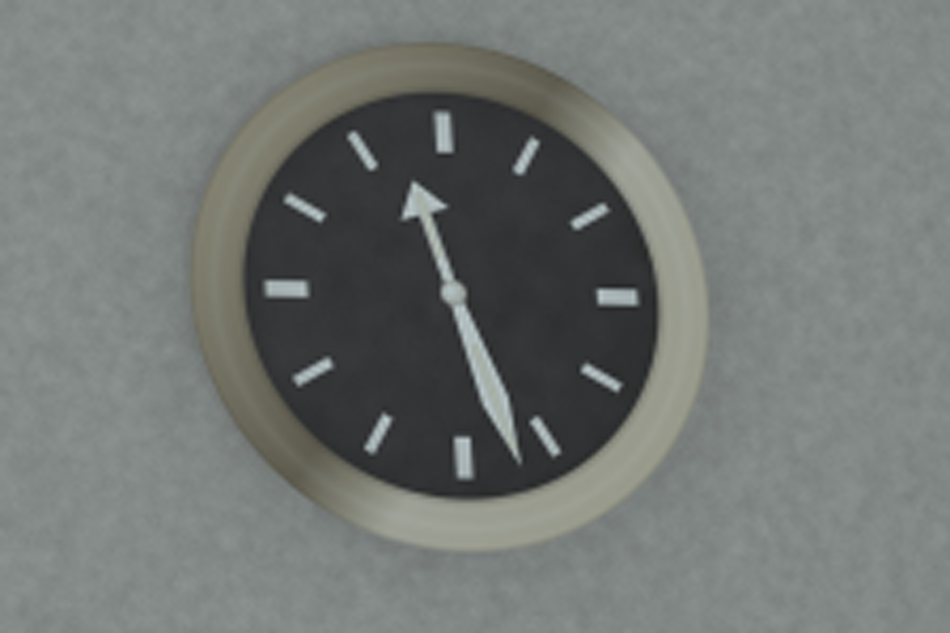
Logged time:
11h27
